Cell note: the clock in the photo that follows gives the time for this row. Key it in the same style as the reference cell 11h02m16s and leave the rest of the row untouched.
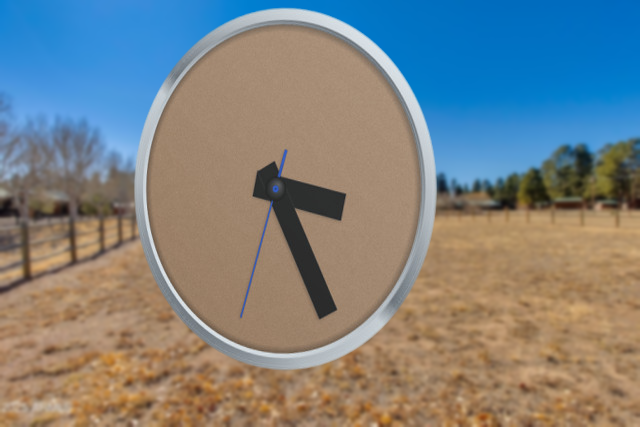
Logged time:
3h25m33s
